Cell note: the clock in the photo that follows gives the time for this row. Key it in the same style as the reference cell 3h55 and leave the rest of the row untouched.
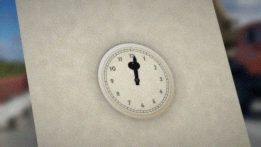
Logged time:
12h01
